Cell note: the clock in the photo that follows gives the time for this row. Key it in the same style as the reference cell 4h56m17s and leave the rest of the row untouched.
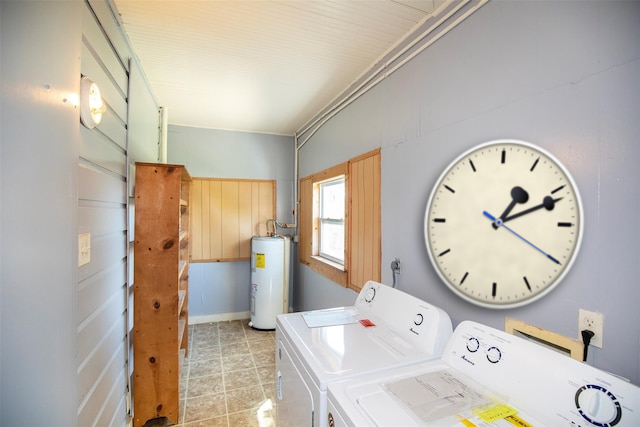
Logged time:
1h11m20s
